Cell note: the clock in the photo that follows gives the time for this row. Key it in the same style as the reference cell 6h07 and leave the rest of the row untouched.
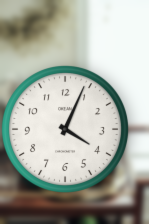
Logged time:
4h04
